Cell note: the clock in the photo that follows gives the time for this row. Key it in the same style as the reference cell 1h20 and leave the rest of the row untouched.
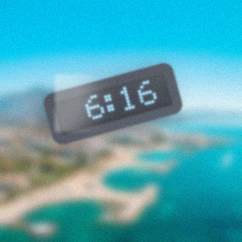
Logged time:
6h16
